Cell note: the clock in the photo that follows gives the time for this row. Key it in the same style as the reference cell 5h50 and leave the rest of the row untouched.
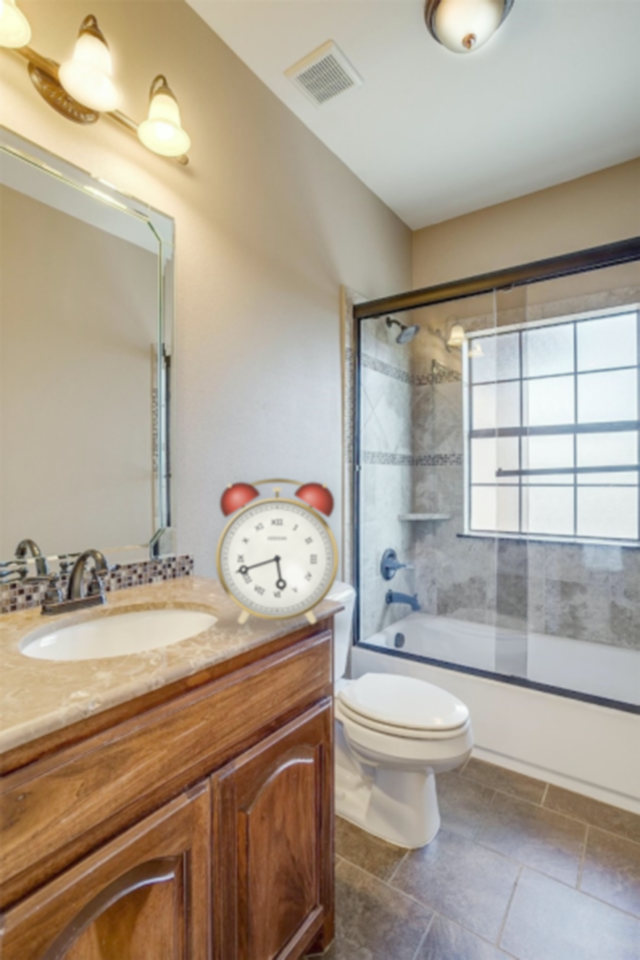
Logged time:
5h42
